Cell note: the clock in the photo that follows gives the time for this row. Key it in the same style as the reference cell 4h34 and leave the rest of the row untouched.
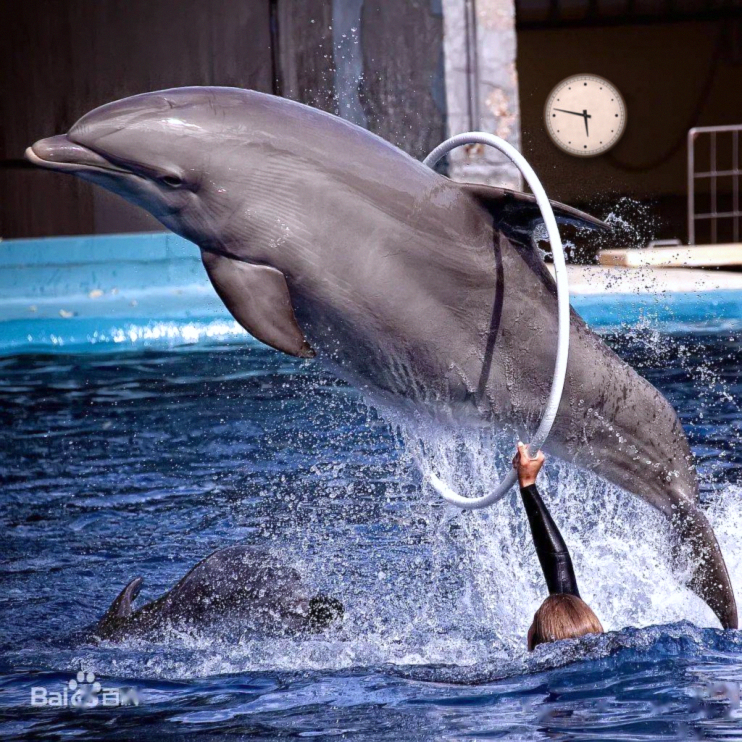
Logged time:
5h47
